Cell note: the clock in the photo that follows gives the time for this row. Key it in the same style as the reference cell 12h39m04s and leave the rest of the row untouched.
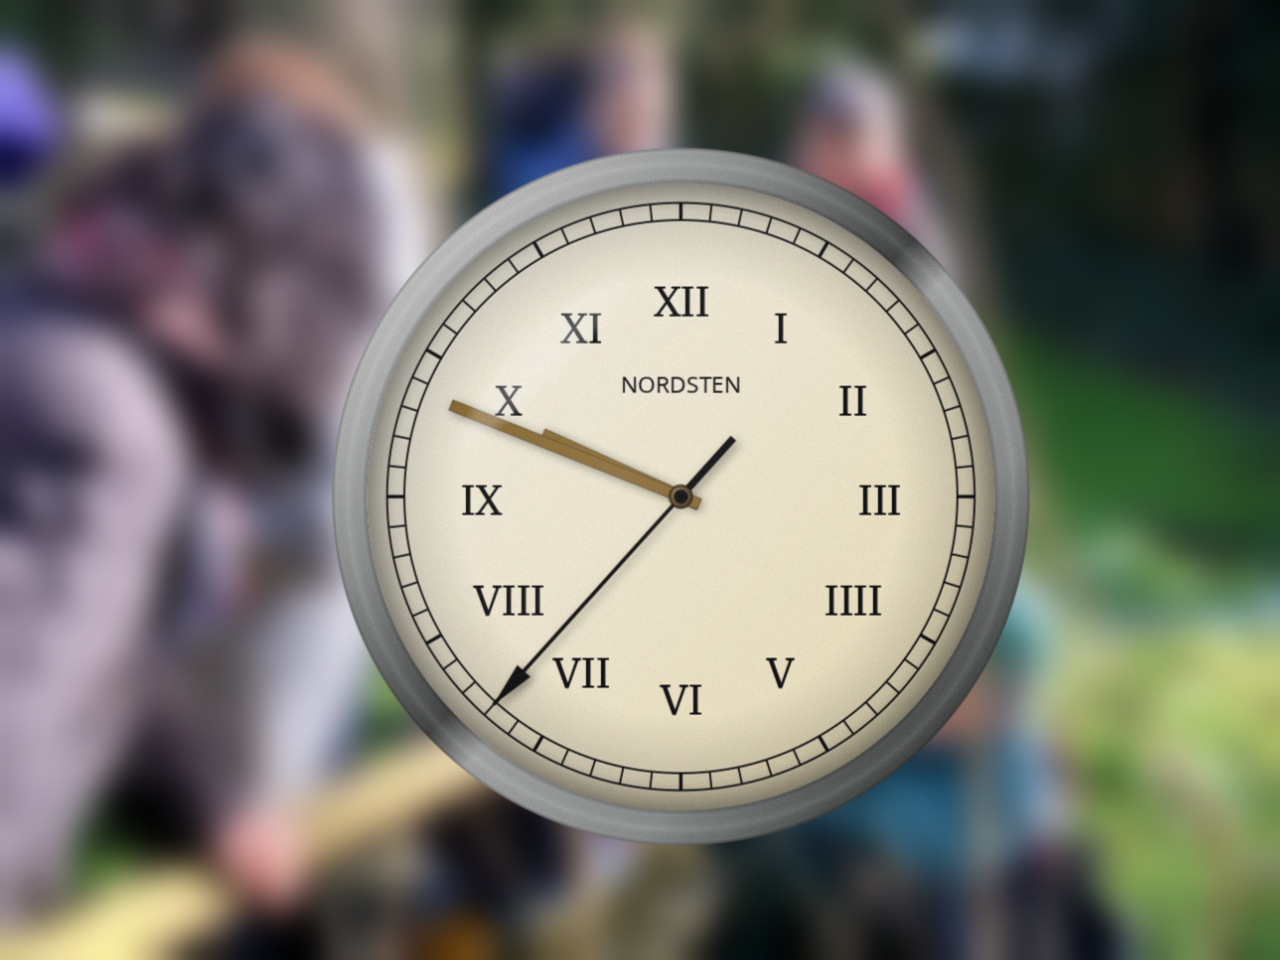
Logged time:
9h48m37s
